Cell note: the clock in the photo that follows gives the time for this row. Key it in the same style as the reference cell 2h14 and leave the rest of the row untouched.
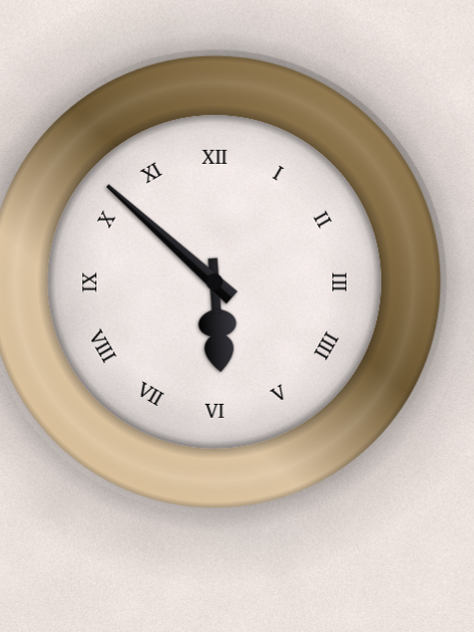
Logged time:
5h52
